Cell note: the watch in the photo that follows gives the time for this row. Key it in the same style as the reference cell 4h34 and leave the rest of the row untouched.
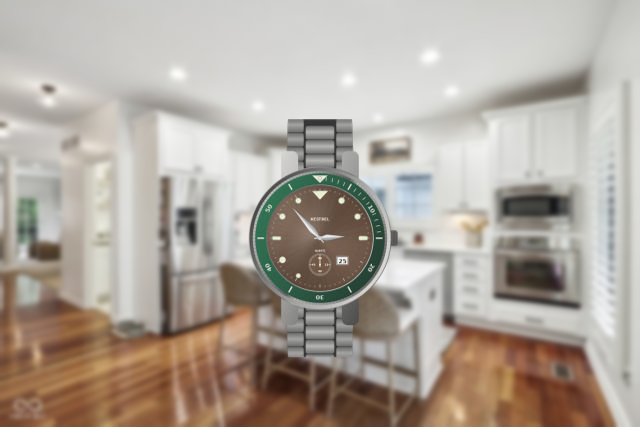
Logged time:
2h53
